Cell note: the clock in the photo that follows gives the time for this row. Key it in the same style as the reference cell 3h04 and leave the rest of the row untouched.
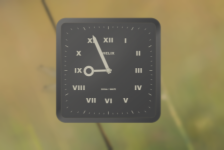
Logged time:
8h56
